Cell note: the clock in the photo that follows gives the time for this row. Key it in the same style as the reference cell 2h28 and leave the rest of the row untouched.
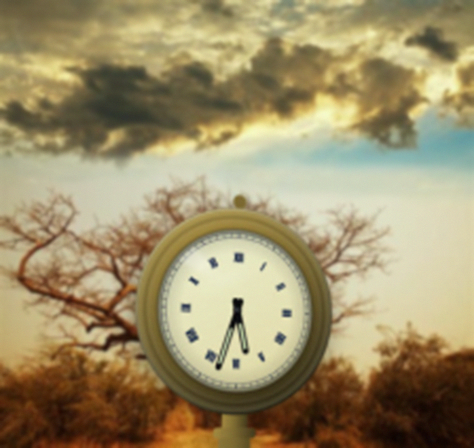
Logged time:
5h33
